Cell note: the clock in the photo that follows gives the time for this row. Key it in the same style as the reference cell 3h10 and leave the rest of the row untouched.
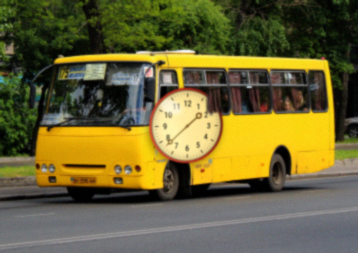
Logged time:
1h38
